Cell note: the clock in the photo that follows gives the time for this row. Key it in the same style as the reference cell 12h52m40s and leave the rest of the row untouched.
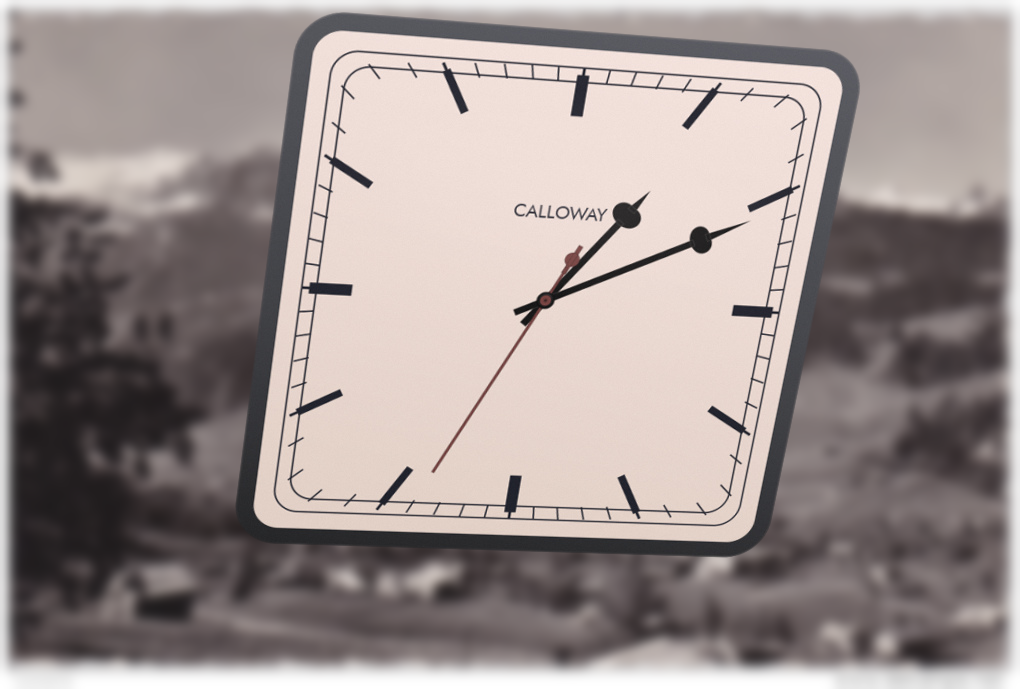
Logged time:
1h10m34s
